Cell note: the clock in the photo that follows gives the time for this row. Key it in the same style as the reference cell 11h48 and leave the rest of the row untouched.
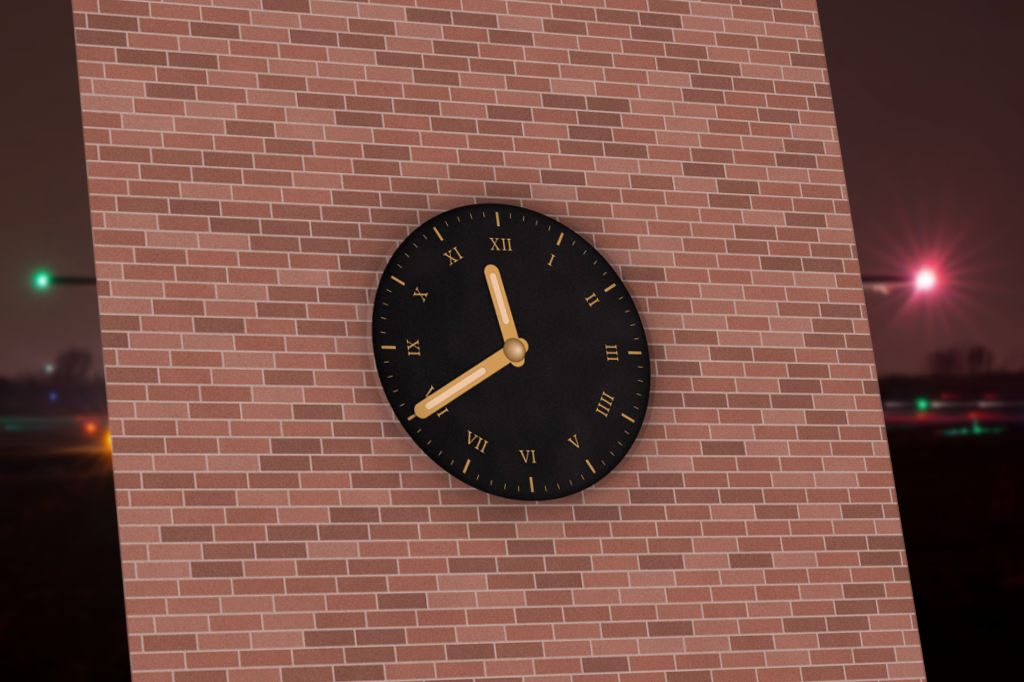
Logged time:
11h40
